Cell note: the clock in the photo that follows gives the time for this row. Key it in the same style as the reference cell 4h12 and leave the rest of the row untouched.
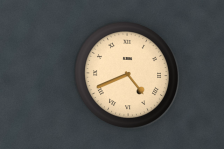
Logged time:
4h41
